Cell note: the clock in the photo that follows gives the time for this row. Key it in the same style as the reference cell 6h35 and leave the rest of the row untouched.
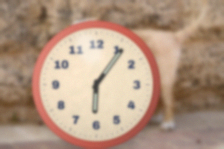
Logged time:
6h06
